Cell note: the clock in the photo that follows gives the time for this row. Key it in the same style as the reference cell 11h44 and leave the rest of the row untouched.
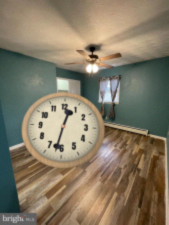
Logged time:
12h32
